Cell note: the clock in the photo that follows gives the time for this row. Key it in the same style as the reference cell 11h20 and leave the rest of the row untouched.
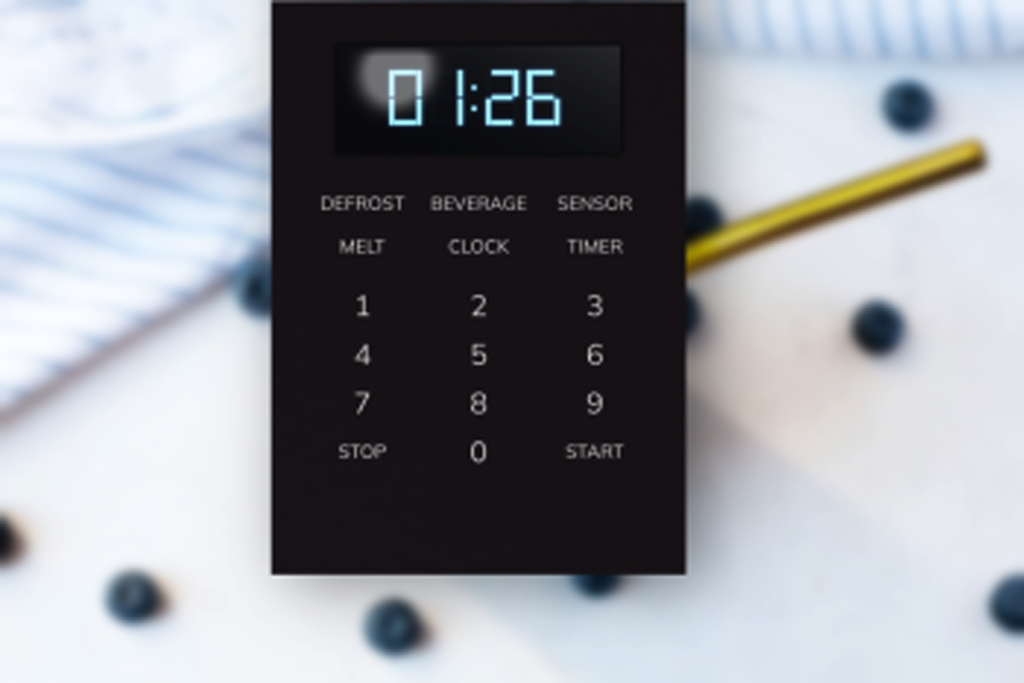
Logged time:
1h26
